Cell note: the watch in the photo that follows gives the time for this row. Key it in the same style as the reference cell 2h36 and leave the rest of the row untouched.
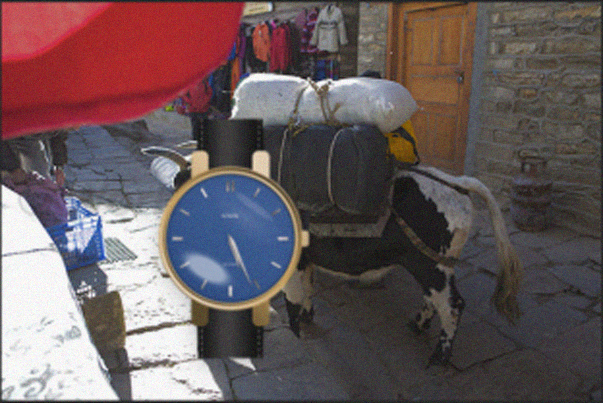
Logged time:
5h26
